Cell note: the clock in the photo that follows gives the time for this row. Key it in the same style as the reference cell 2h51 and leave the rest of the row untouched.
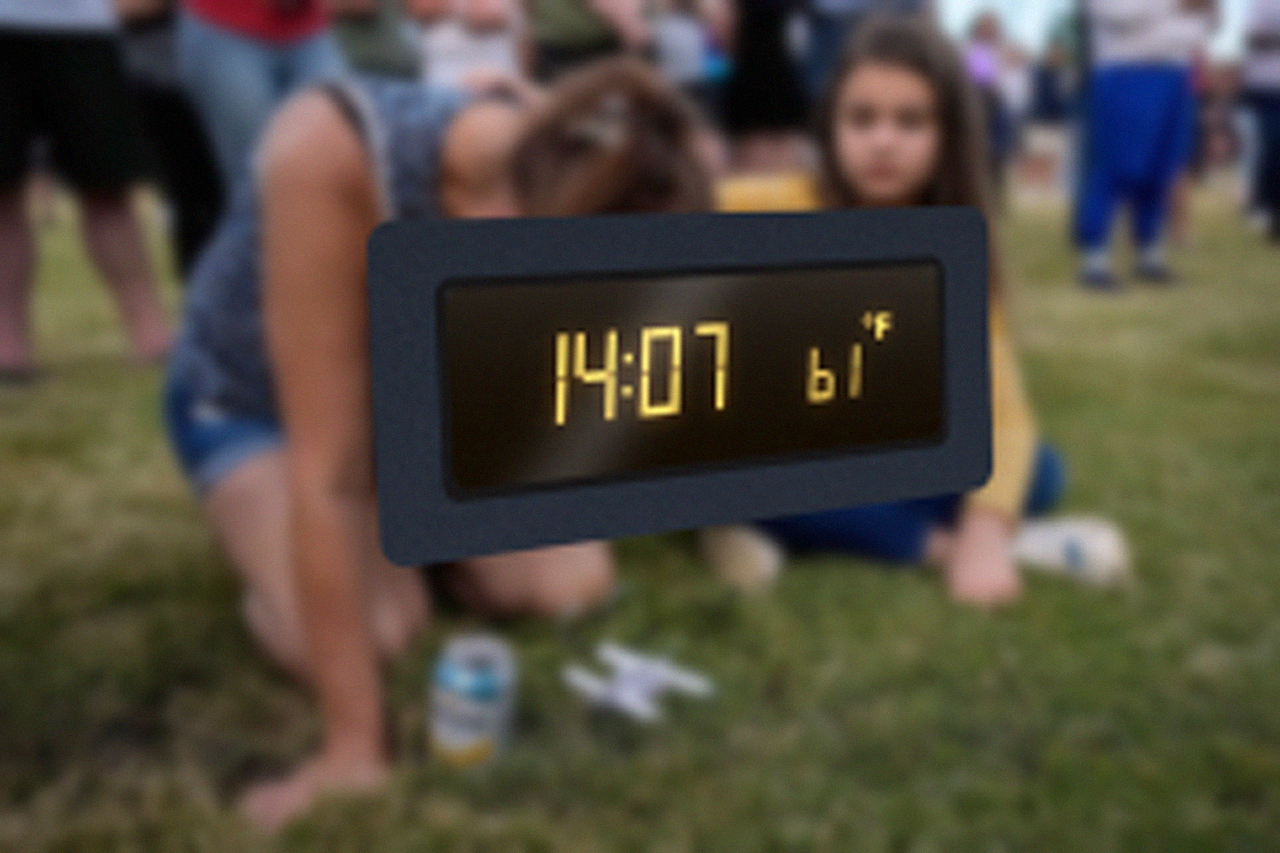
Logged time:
14h07
